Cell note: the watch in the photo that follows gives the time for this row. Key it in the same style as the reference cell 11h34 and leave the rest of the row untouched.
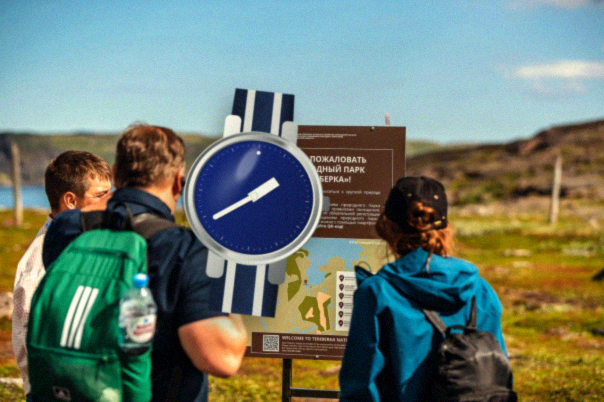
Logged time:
1h39
